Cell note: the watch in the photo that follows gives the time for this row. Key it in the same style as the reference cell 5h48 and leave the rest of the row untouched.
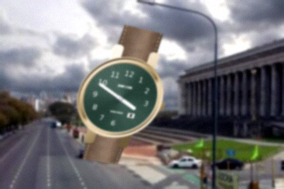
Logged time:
3h49
